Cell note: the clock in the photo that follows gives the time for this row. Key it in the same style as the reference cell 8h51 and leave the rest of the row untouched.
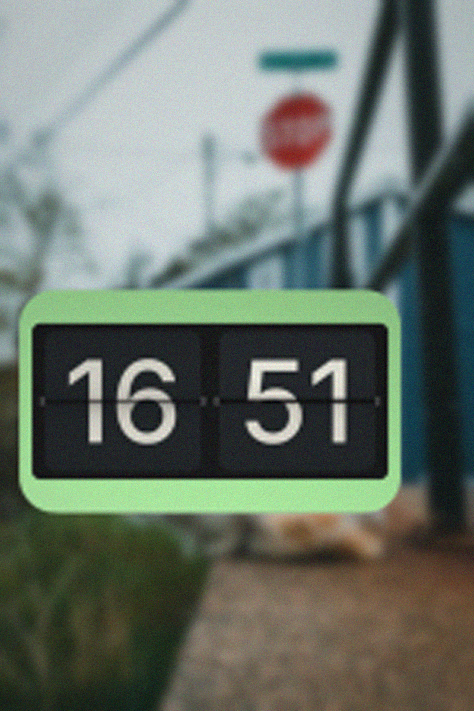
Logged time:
16h51
